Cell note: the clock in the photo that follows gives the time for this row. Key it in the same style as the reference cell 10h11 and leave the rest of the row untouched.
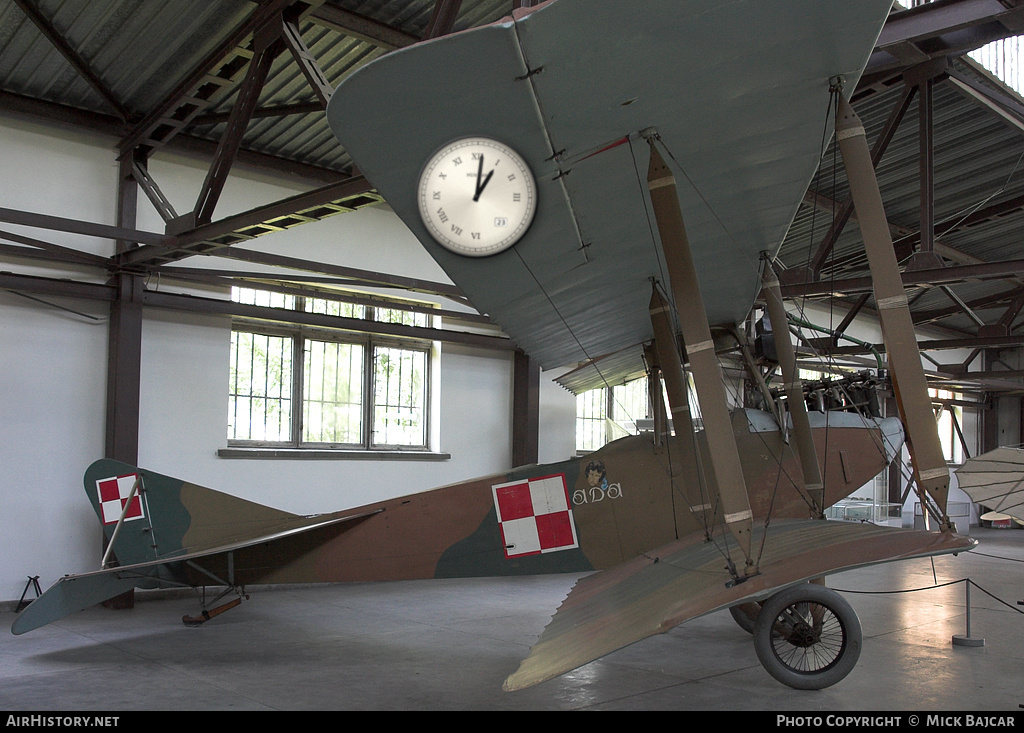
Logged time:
1h01
